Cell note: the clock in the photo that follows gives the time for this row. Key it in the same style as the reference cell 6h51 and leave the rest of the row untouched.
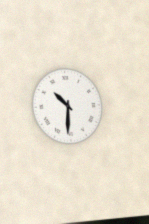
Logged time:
10h31
